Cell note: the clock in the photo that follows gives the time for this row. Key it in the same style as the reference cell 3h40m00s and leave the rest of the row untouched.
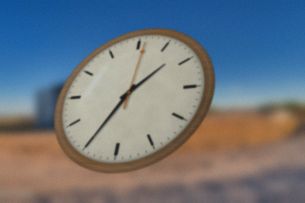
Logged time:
1h35m01s
